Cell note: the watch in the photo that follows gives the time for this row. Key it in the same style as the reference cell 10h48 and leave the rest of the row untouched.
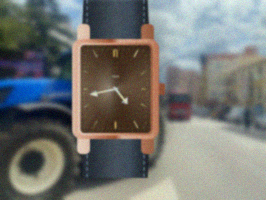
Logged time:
4h43
